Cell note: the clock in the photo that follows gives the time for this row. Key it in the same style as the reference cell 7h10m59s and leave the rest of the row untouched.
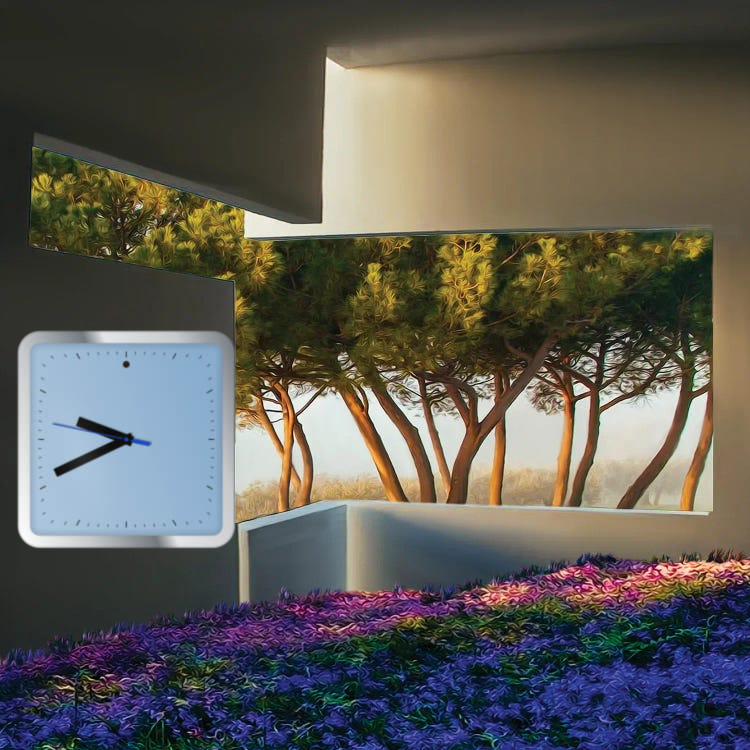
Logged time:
9h40m47s
